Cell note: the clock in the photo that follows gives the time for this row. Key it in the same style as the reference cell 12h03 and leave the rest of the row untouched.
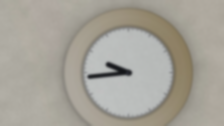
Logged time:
9h44
